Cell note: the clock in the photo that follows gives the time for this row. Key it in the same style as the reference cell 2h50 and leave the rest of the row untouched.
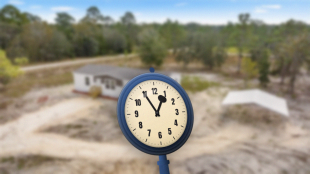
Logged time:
12h55
